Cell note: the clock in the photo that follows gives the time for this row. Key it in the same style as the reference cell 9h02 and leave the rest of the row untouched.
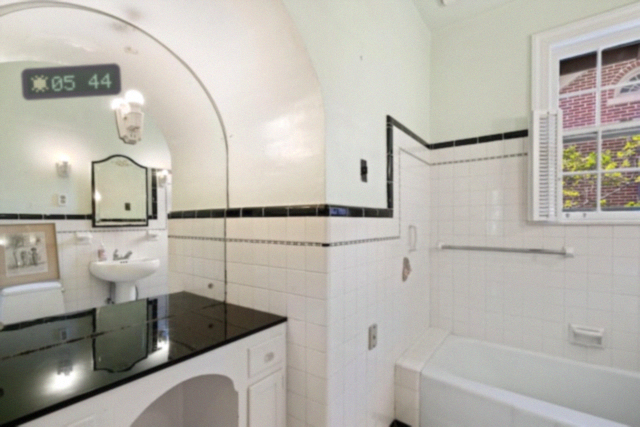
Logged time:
5h44
